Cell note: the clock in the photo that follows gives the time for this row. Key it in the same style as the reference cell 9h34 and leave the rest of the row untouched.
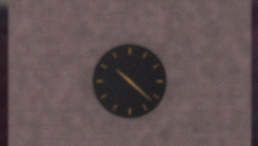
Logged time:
10h22
